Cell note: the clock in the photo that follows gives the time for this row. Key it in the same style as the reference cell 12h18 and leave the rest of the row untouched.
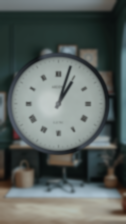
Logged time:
1h03
